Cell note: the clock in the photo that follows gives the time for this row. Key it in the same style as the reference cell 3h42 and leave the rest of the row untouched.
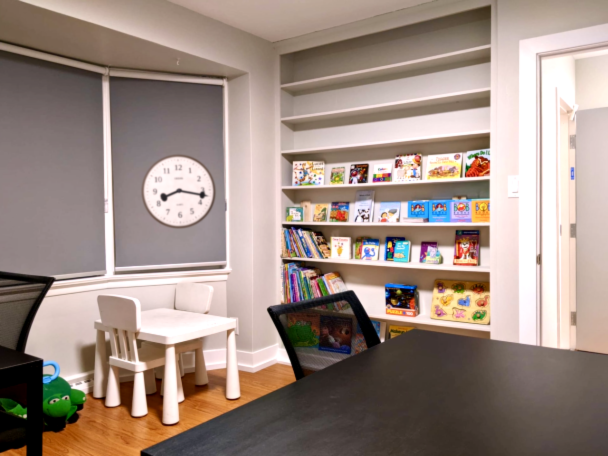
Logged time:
8h17
